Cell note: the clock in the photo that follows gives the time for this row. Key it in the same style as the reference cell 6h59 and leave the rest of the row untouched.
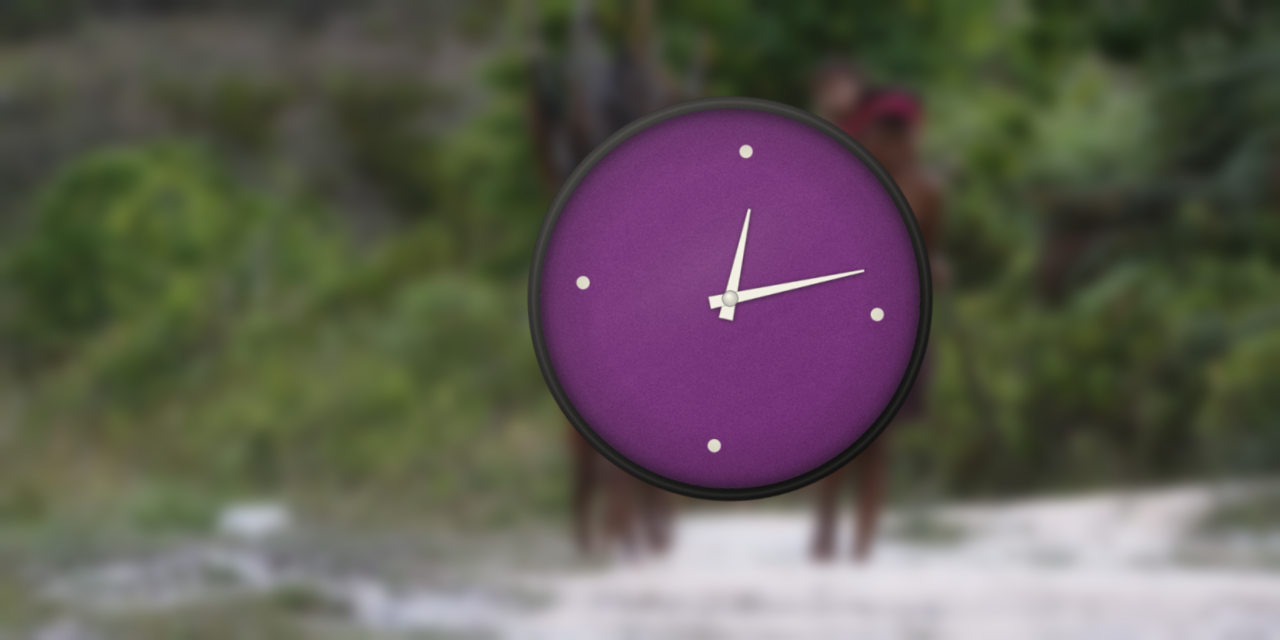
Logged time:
12h12
